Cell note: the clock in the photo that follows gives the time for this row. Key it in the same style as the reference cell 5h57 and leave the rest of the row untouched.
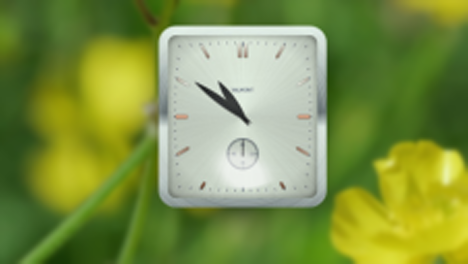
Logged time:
10h51
